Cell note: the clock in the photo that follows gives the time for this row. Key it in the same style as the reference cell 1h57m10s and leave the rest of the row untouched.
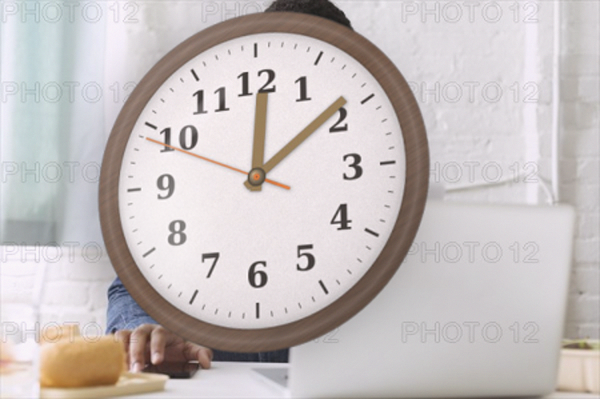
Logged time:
12h08m49s
